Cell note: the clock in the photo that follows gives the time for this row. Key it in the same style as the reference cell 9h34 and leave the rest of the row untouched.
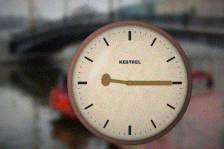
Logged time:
9h15
